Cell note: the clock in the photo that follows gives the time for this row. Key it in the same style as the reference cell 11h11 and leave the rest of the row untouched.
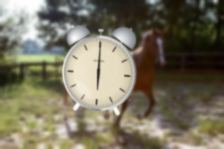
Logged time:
6h00
